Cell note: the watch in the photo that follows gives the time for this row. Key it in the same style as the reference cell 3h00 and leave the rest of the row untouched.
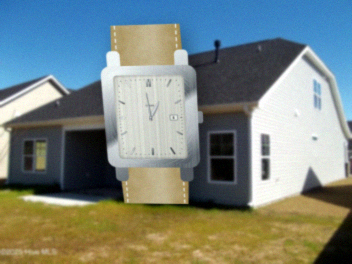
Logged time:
12h59
